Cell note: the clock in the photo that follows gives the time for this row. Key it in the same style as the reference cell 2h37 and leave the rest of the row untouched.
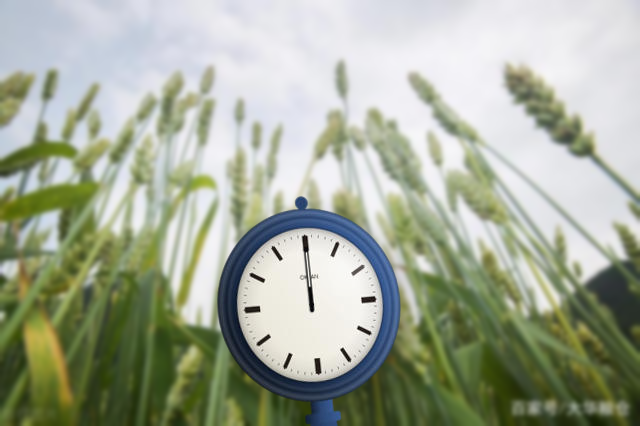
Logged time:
12h00
